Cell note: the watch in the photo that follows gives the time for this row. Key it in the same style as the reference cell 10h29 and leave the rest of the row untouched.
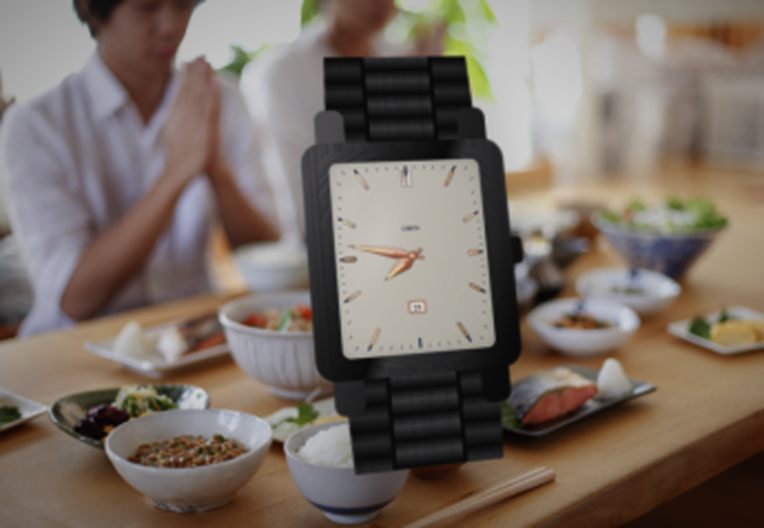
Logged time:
7h47
